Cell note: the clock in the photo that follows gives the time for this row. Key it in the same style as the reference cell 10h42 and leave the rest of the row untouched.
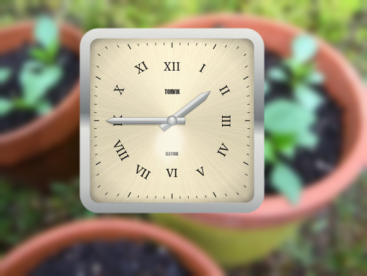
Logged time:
1h45
